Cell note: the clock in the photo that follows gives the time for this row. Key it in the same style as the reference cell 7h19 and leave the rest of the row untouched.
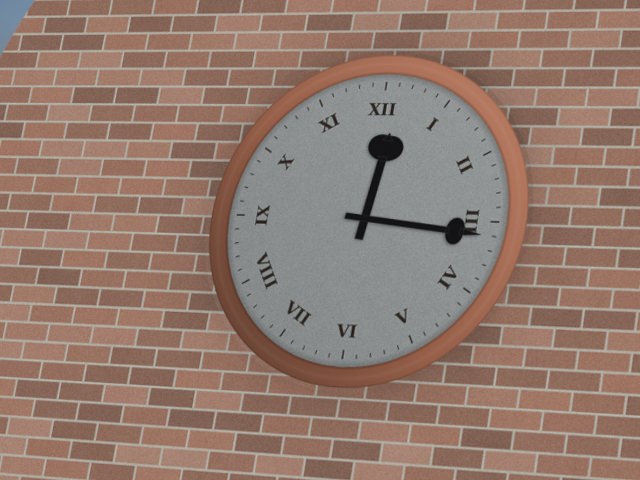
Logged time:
12h16
